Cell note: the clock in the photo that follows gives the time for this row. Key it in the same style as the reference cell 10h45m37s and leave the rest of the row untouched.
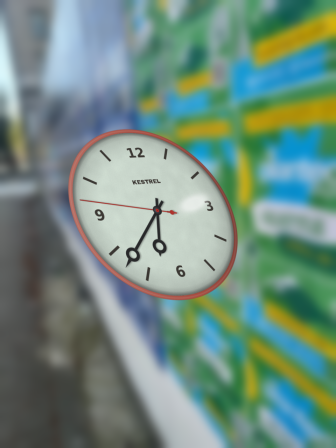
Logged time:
6h37m47s
